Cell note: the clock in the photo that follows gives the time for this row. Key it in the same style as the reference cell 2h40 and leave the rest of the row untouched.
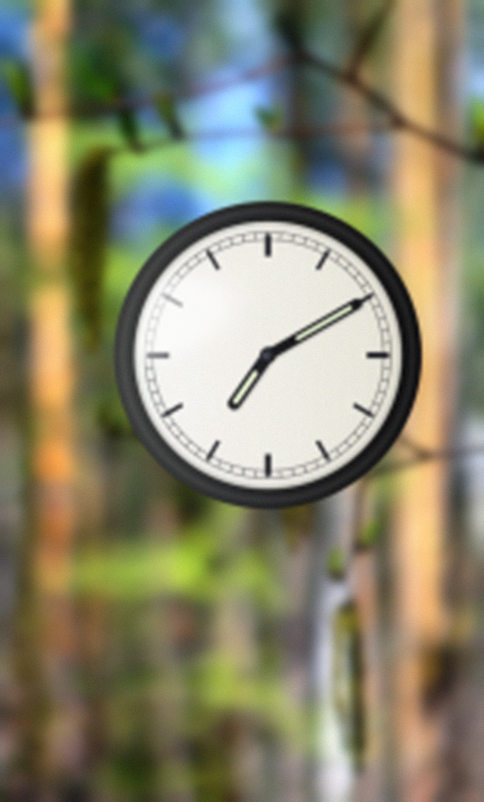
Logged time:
7h10
